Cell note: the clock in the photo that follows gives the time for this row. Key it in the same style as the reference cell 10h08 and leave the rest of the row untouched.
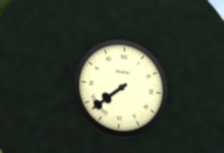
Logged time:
7h38
